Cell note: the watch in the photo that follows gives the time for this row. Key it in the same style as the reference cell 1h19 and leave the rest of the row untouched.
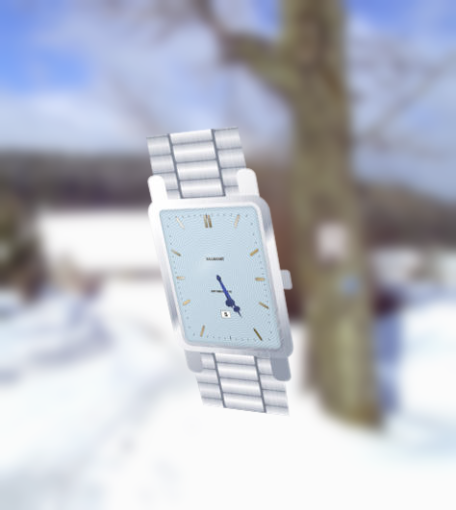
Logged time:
5h26
